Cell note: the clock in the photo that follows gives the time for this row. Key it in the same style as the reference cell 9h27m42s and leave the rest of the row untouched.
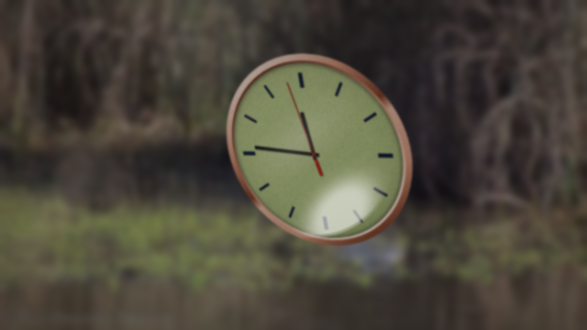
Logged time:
11h45m58s
